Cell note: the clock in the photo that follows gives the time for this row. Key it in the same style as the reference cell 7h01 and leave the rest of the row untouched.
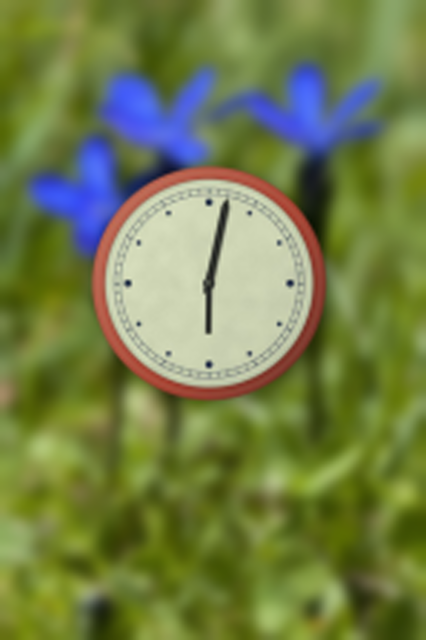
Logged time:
6h02
